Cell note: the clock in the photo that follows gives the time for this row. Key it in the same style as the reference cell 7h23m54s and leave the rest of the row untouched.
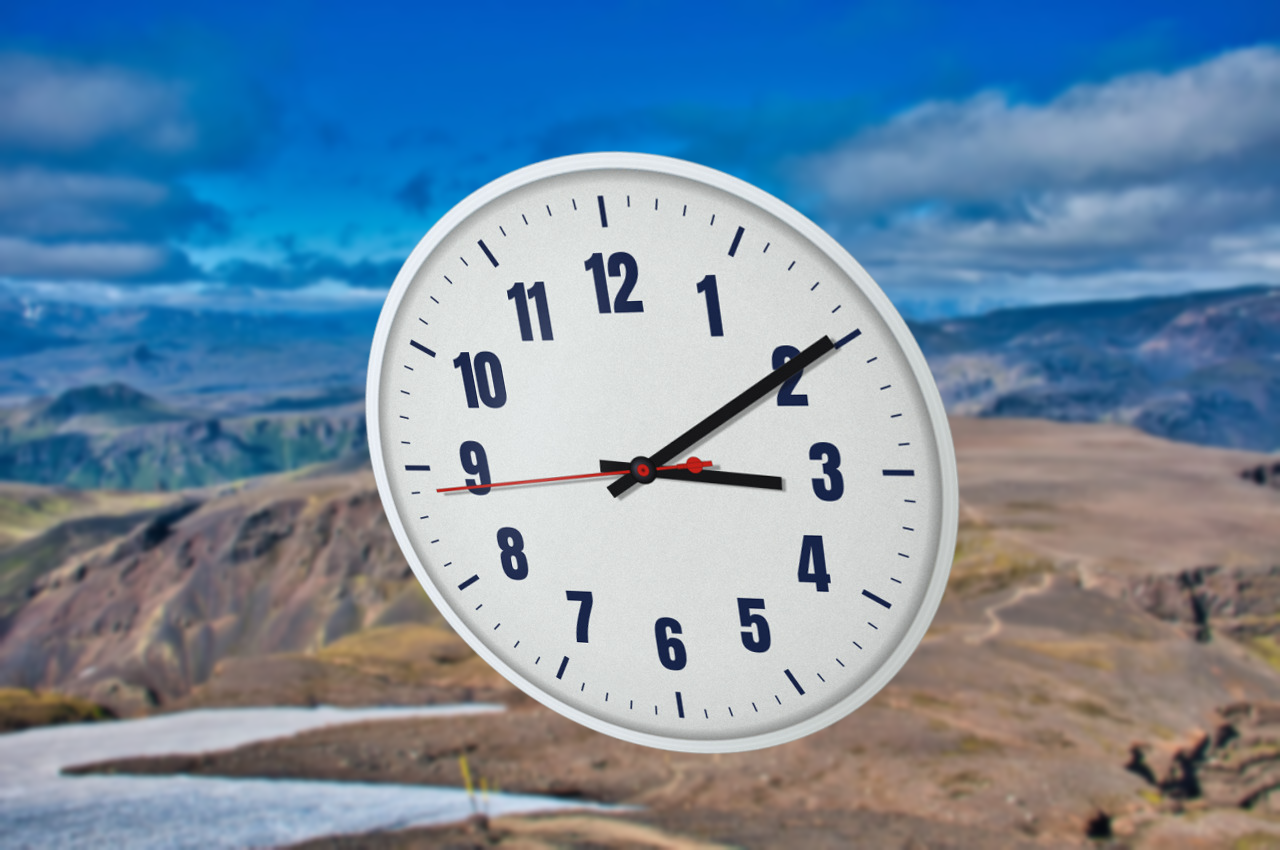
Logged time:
3h09m44s
